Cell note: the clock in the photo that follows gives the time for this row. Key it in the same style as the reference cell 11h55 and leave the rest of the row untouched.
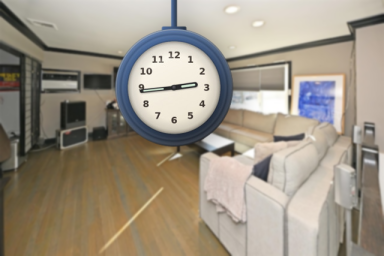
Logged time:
2h44
